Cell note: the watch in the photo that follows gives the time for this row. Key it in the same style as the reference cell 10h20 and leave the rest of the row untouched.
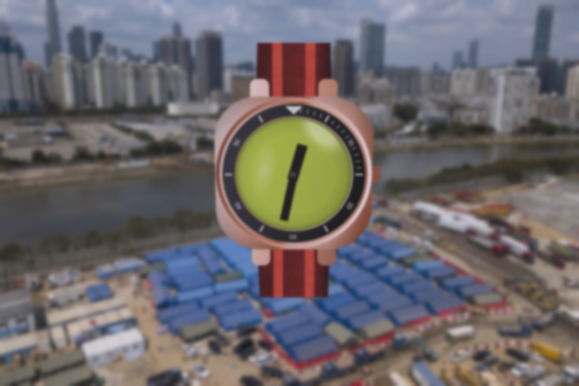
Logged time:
12h32
